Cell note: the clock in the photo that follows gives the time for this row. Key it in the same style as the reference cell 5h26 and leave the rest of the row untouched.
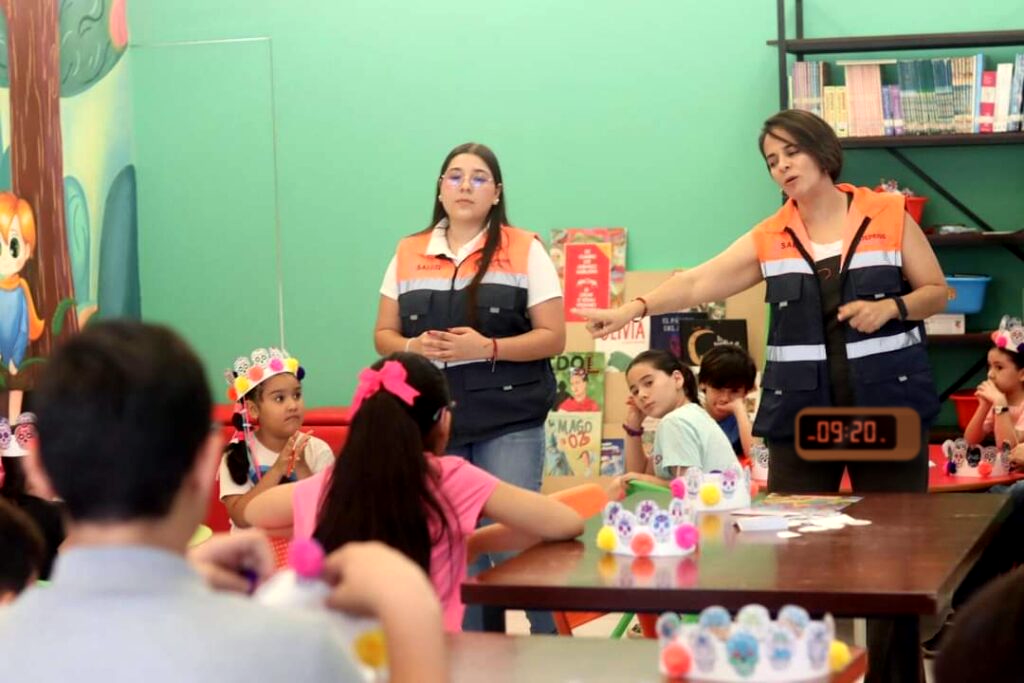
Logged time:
9h20
